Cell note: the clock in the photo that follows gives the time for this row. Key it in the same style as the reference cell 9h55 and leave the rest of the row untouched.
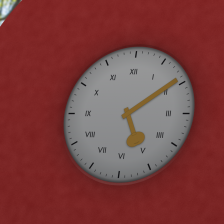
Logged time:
5h09
